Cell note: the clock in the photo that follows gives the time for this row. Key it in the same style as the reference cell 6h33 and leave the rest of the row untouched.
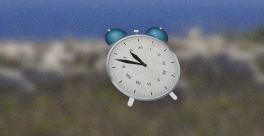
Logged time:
10h48
